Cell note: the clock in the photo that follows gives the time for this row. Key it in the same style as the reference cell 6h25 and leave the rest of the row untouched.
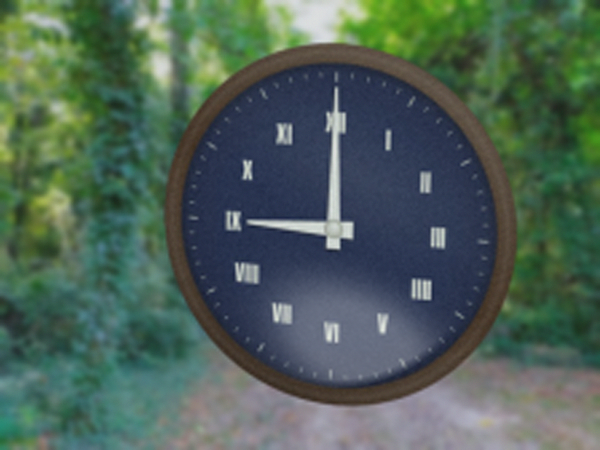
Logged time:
9h00
